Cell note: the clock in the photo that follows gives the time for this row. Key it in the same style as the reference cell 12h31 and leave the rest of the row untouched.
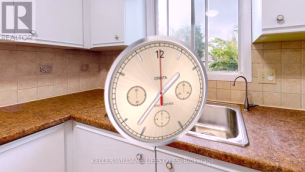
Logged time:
1h37
